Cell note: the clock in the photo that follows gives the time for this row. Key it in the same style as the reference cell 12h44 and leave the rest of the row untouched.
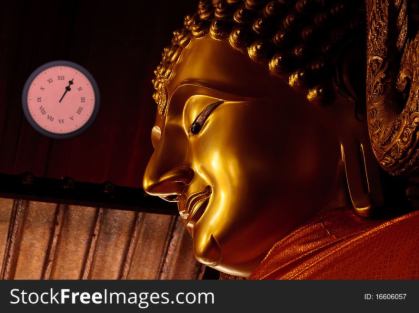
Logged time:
1h05
